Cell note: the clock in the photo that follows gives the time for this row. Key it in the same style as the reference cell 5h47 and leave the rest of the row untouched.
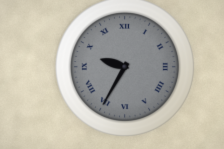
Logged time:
9h35
